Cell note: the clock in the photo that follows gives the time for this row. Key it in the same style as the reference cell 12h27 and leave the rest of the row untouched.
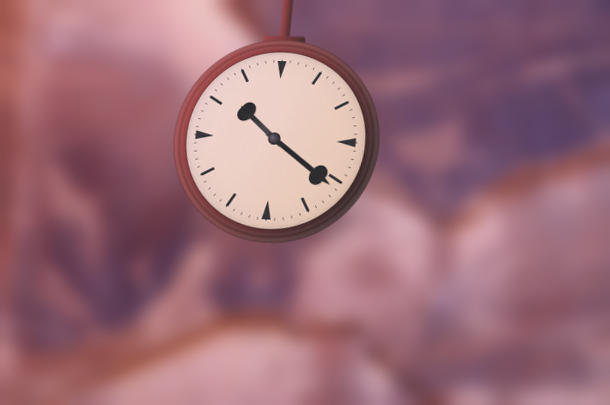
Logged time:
10h21
